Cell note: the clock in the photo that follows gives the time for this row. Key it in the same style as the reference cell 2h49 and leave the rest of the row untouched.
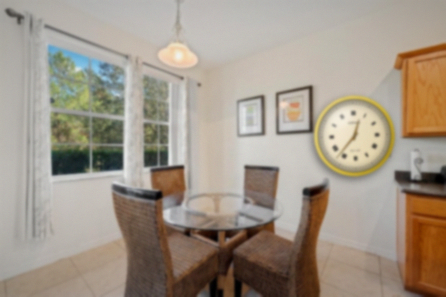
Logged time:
12h37
